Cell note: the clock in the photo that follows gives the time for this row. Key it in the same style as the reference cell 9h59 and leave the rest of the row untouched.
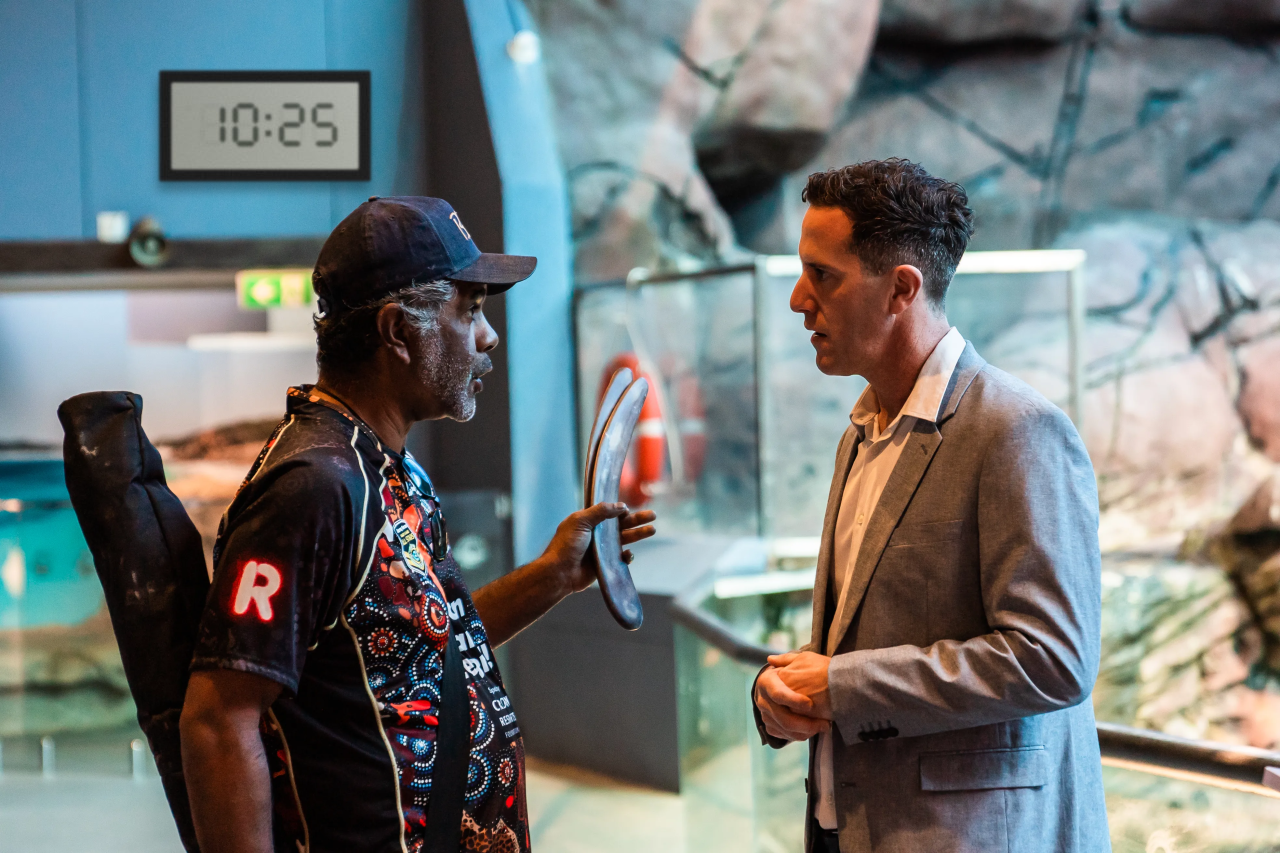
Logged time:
10h25
